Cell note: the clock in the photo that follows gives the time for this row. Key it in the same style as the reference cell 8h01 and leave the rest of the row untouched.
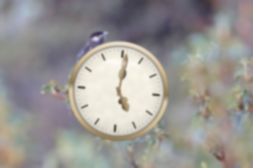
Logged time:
5h01
